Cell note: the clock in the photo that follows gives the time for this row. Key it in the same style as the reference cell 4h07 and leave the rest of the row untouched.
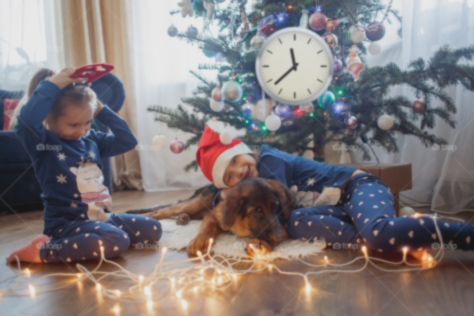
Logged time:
11h38
